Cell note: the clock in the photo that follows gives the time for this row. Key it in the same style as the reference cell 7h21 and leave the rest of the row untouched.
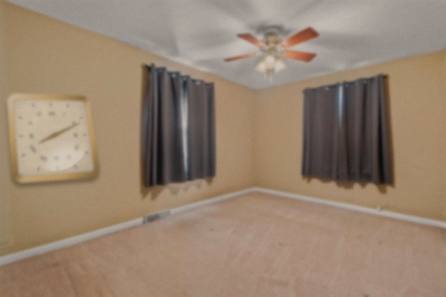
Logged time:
8h11
